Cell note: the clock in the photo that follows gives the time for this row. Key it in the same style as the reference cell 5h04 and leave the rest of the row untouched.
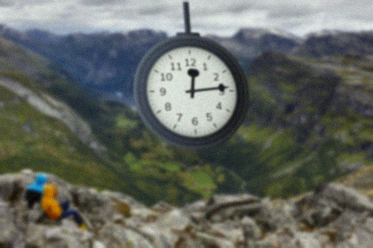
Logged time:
12h14
